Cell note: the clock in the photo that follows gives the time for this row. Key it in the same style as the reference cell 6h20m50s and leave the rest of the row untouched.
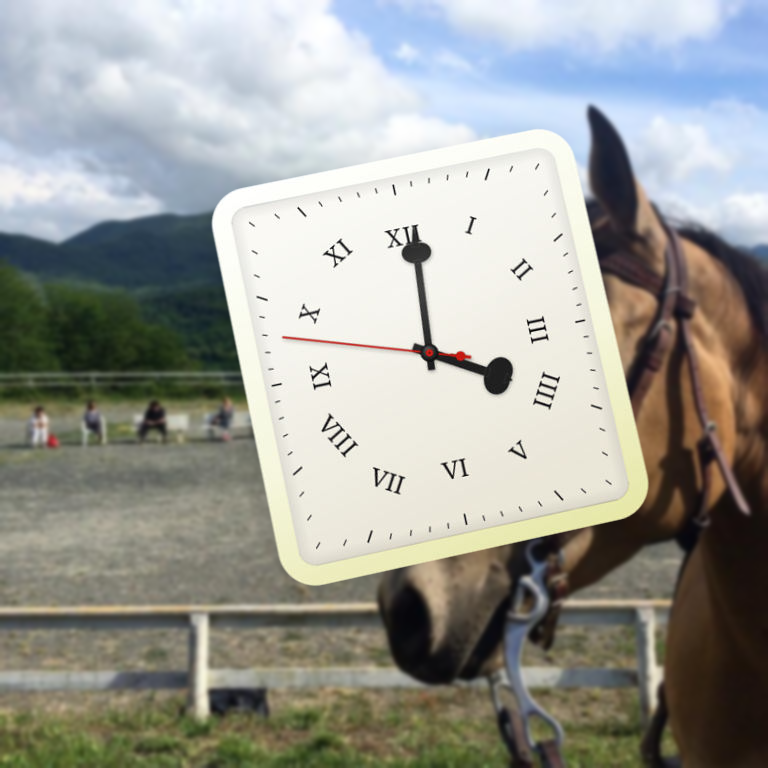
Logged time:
4h00m48s
